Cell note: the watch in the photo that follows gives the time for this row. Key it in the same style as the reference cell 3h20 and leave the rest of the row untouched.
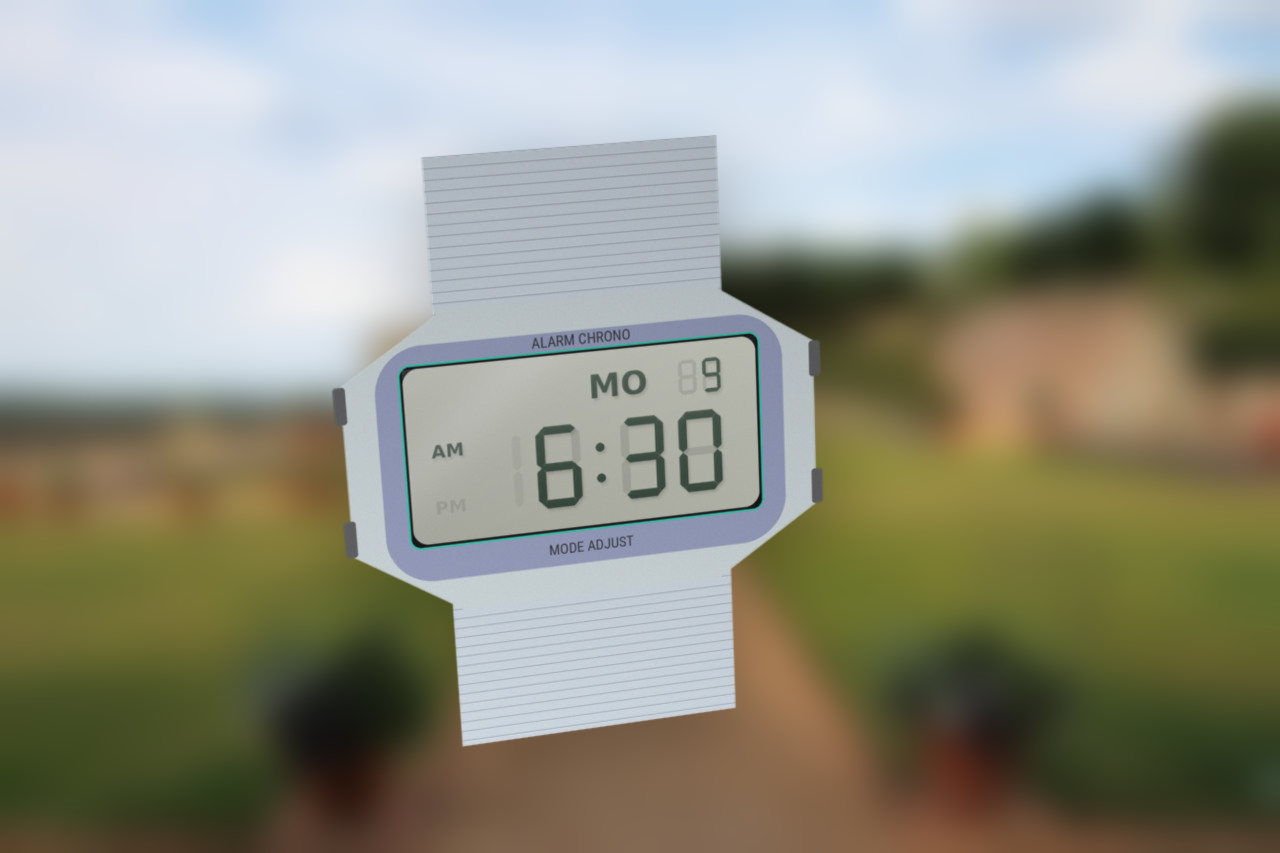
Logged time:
6h30
